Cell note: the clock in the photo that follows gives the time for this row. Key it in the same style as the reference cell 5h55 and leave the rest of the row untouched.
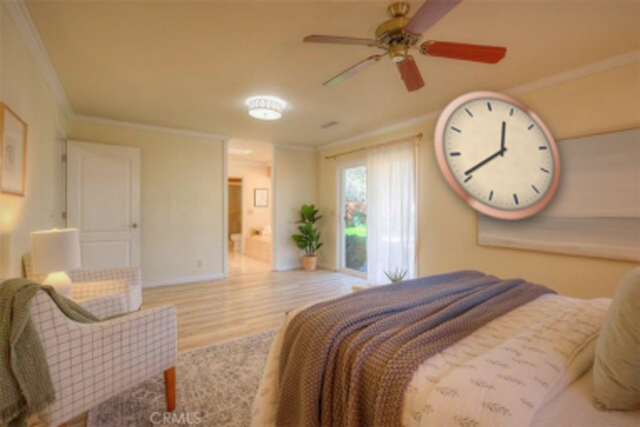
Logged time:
12h41
